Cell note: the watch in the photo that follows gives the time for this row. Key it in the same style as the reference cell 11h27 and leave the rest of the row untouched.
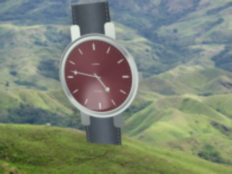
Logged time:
4h47
